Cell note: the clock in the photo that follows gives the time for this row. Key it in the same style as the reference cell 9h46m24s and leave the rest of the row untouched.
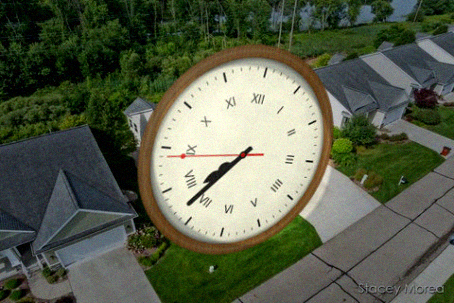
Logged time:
7h36m44s
